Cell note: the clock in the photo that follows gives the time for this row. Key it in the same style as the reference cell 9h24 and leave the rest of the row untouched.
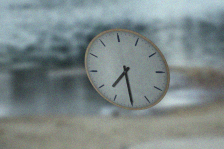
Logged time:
7h30
